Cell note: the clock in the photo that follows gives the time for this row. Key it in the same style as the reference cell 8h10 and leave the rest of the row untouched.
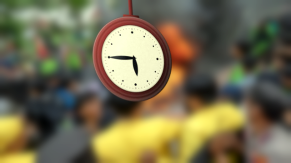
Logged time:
5h45
